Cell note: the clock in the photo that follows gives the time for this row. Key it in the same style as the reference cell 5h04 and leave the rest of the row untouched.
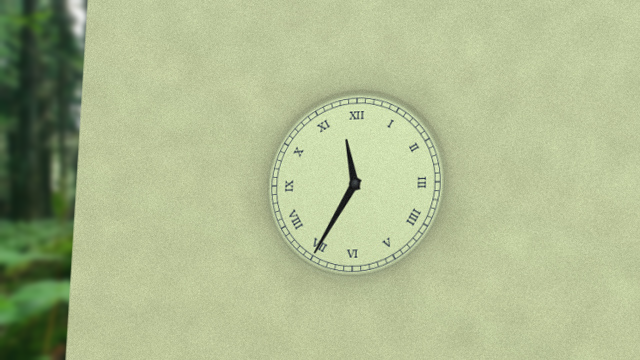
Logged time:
11h35
